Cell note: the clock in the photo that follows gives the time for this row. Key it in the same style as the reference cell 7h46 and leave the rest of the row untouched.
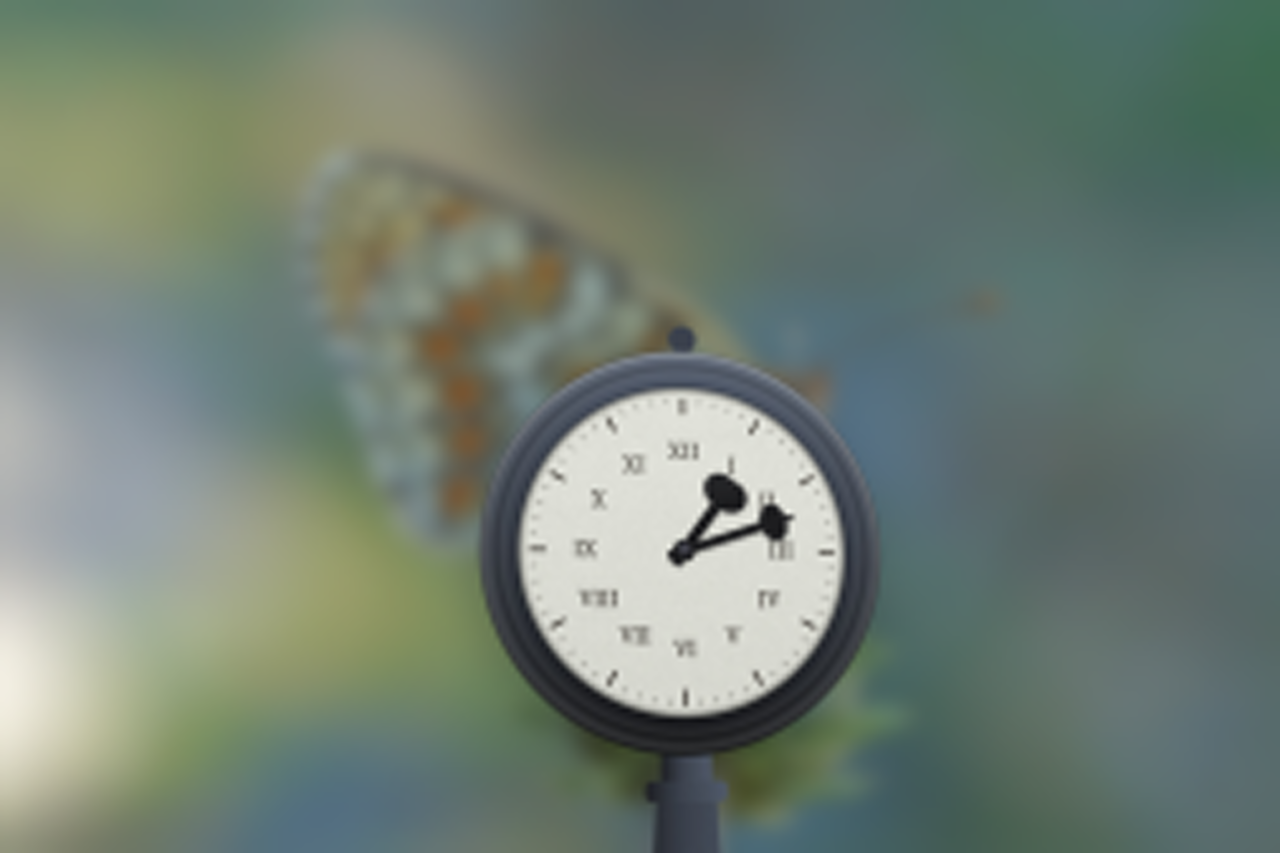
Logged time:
1h12
